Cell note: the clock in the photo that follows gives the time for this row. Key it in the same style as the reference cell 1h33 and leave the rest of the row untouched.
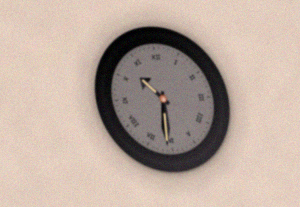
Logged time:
10h31
